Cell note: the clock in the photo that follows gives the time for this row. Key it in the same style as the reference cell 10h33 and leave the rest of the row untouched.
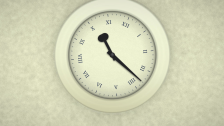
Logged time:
10h18
